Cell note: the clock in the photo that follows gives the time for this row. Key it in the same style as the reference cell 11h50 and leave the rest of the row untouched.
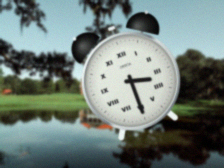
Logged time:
3h30
